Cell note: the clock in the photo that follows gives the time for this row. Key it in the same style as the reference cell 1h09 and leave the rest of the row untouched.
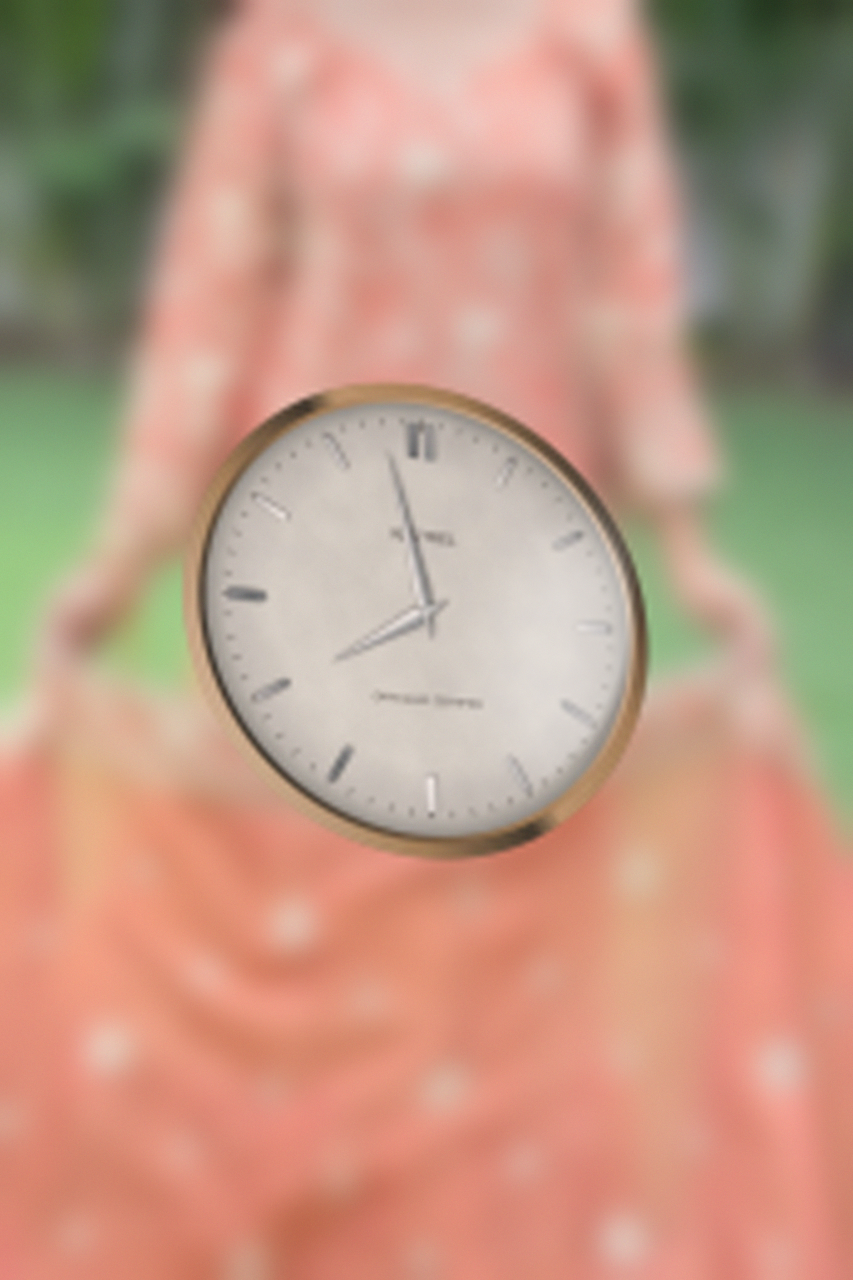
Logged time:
7h58
